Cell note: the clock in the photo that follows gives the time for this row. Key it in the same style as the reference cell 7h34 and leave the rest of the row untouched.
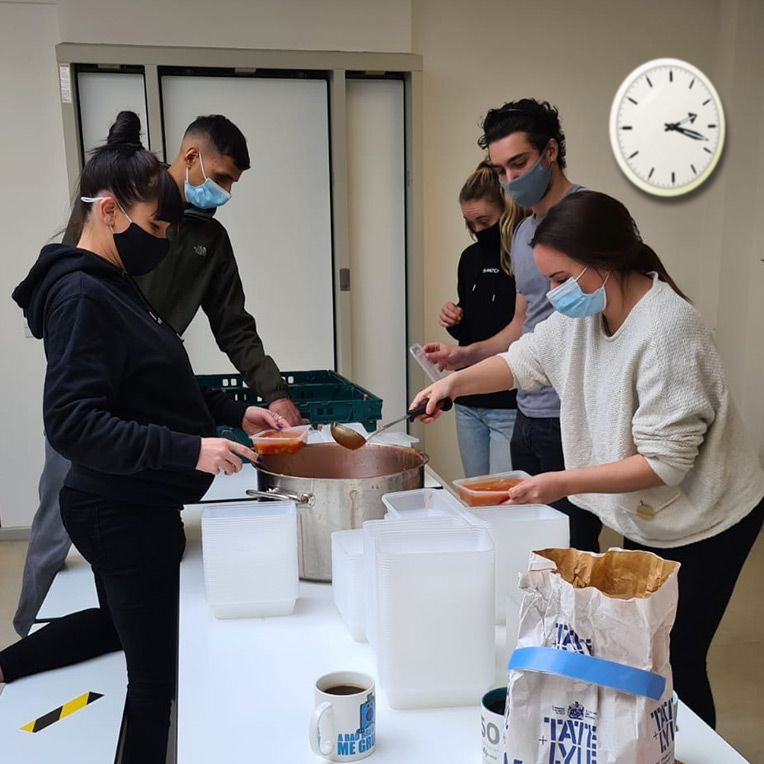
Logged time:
2h18
